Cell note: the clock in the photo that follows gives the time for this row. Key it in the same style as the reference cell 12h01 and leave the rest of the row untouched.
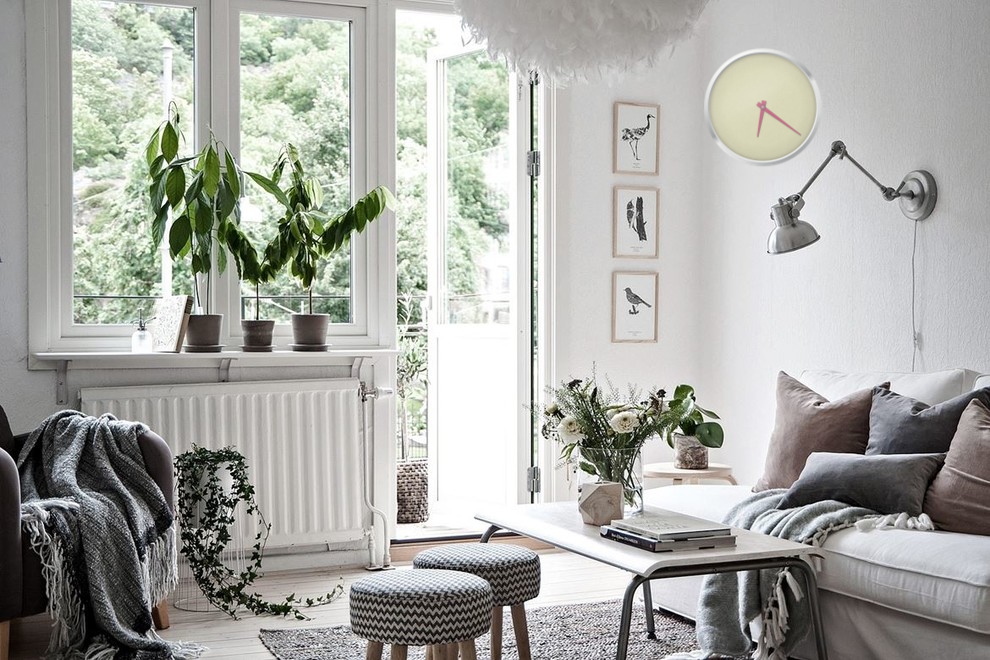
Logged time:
6h21
